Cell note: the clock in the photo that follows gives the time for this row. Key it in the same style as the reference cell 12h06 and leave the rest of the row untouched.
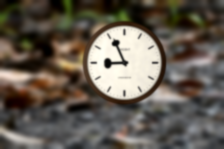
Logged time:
8h56
